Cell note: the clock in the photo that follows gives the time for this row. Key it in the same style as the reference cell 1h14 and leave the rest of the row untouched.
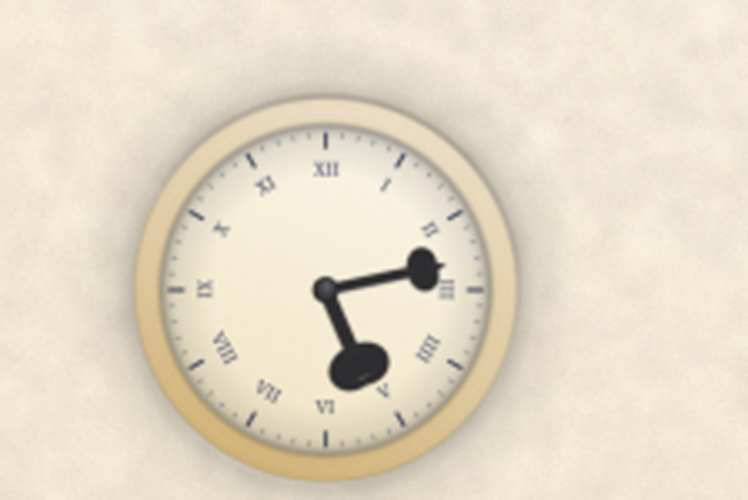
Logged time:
5h13
